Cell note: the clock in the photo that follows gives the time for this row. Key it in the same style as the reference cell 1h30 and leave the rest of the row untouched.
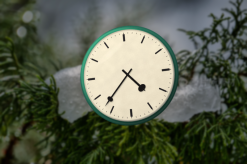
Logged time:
4h37
